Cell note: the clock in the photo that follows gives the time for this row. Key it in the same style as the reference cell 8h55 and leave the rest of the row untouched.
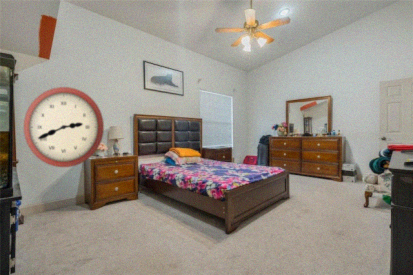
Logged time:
2h41
